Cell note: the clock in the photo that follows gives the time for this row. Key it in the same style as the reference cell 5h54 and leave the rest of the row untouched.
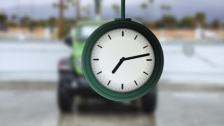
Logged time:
7h13
